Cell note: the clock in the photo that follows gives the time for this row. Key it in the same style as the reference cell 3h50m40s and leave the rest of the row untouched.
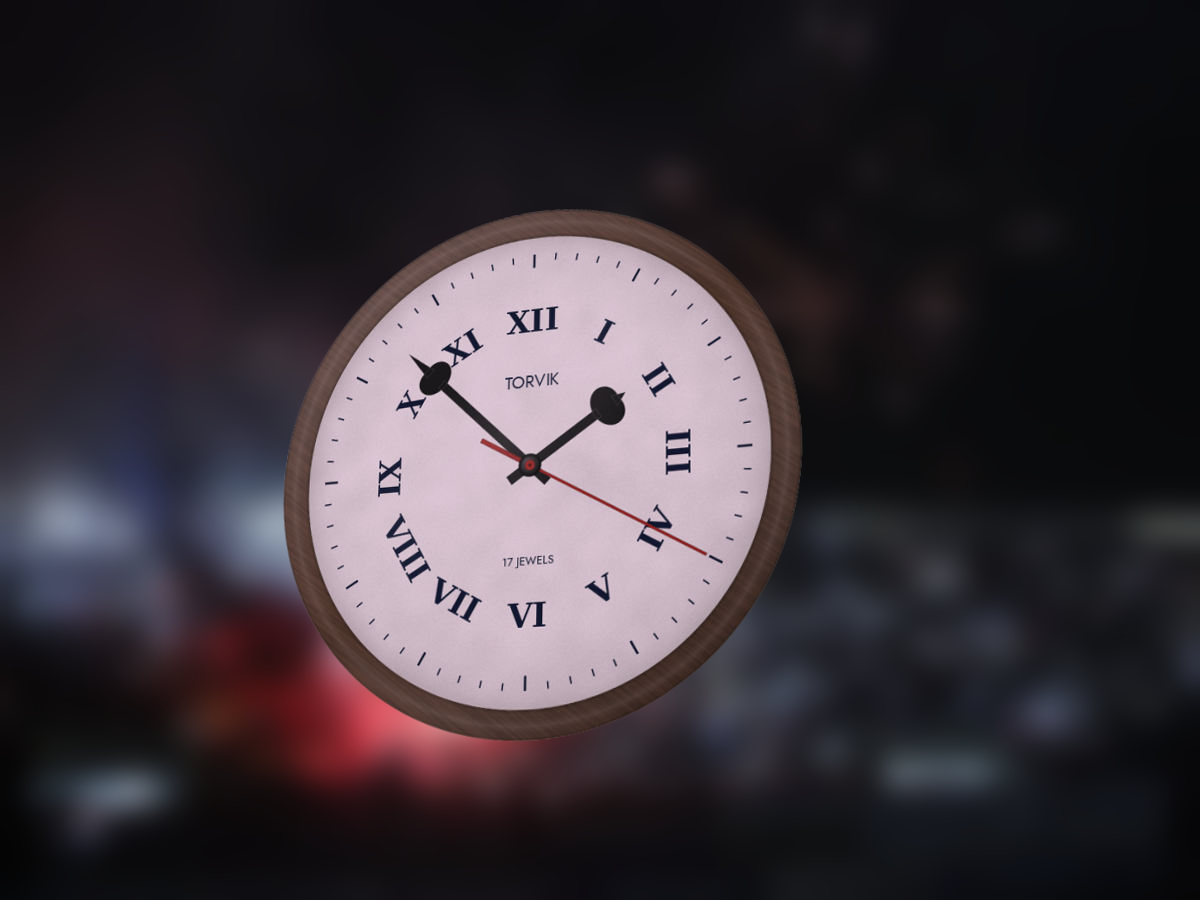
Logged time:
1h52m20s
